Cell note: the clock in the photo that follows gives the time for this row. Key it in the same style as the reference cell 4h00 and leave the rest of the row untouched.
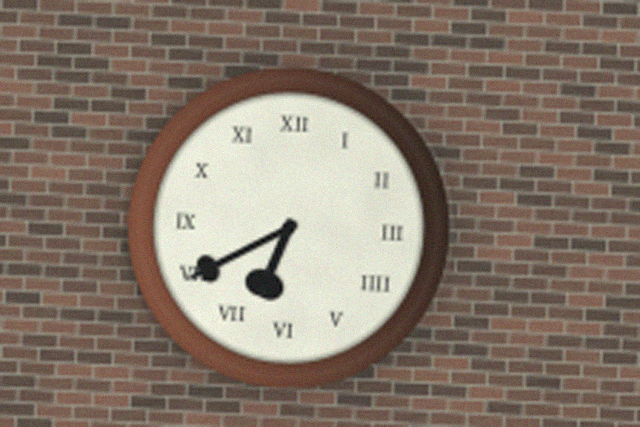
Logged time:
6h40
